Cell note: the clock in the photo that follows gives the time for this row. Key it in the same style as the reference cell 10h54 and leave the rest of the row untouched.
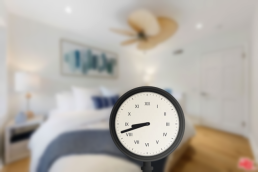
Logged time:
8h42
